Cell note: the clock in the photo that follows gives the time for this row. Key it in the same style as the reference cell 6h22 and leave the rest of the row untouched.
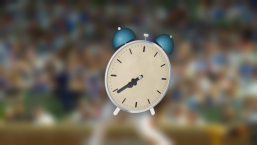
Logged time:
7h39
